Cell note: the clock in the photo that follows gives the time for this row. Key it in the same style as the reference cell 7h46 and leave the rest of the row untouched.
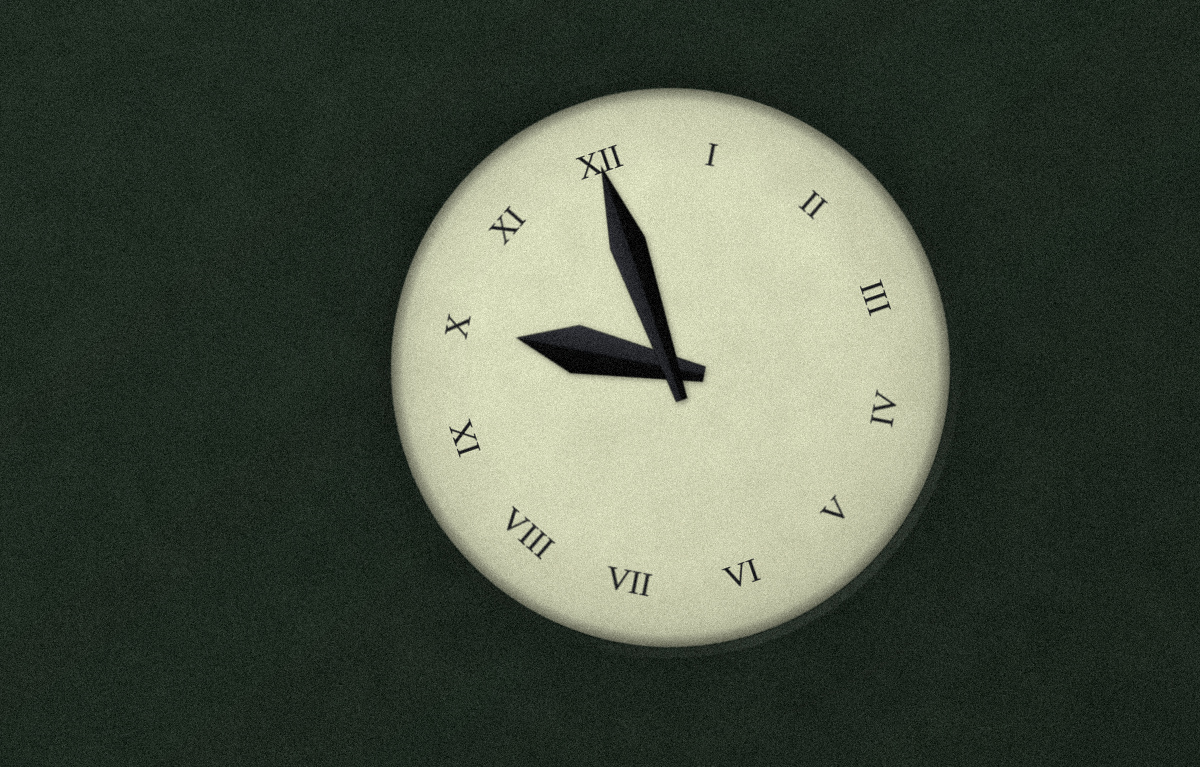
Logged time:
10h00
